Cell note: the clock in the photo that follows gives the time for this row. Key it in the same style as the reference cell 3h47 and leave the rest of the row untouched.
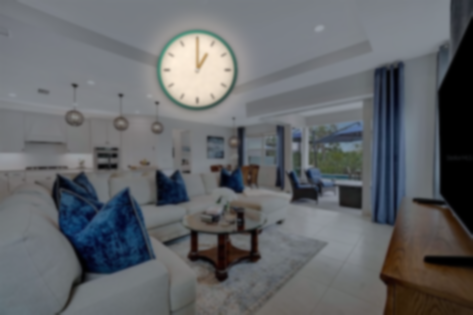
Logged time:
1h00
